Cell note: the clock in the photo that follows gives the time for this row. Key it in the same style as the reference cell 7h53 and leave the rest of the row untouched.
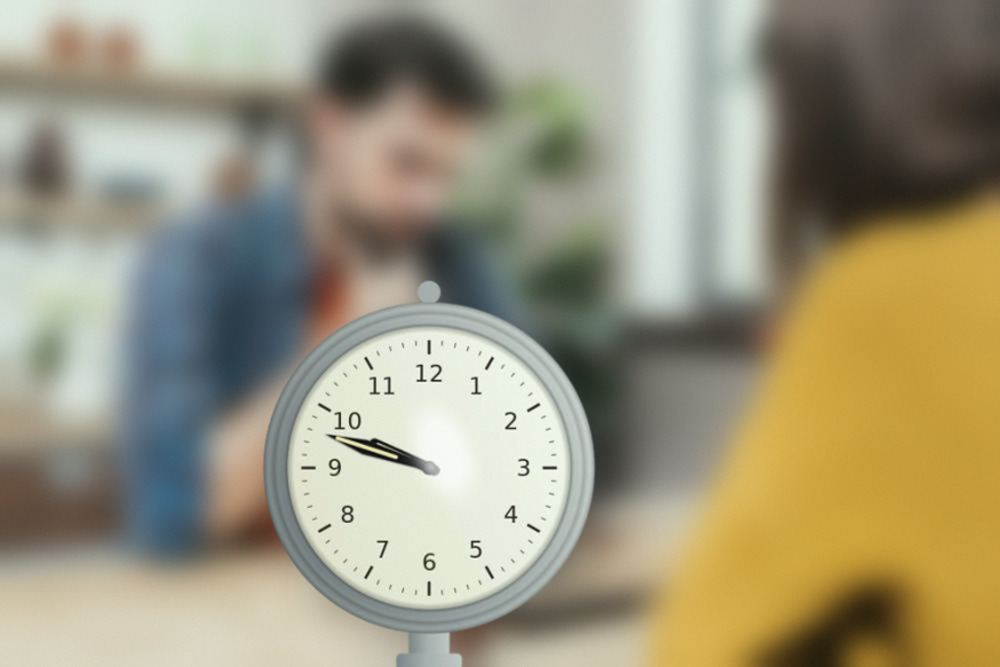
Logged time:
9h48
